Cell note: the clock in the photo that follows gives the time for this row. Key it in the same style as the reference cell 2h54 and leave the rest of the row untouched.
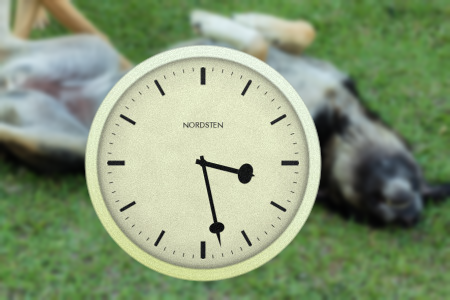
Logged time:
3h28
